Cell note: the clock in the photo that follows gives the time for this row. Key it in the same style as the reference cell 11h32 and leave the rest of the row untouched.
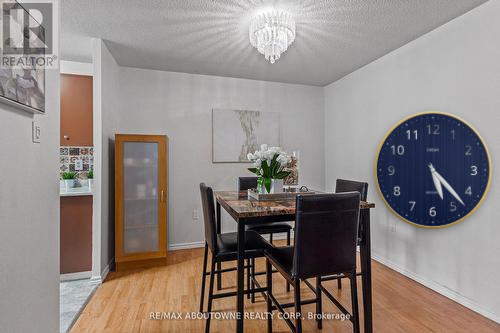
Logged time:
5h23
